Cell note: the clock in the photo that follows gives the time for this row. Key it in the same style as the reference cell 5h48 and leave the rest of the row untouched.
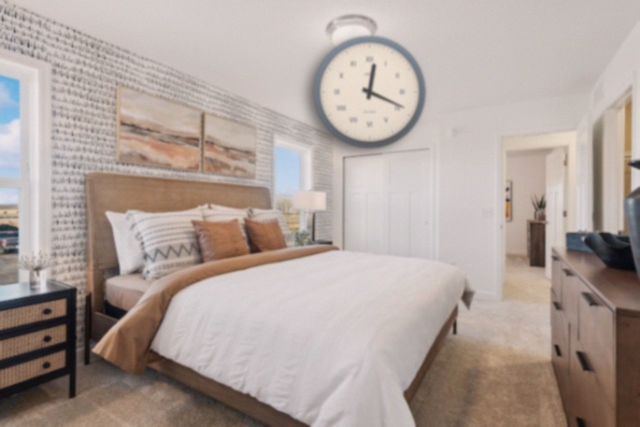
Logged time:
12h19
